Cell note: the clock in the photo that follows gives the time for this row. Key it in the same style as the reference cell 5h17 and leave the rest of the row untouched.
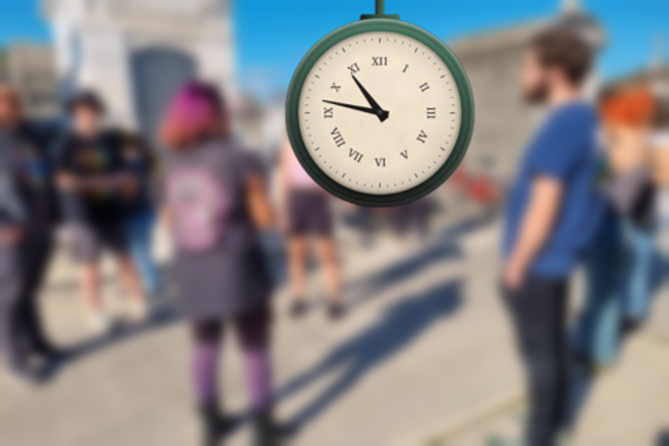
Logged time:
10h47
